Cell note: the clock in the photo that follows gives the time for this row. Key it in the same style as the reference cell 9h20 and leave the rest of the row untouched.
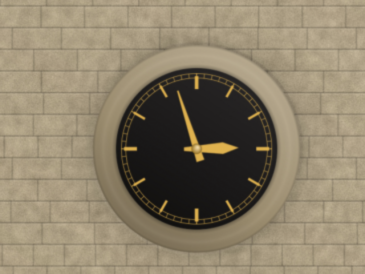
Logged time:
2h57
